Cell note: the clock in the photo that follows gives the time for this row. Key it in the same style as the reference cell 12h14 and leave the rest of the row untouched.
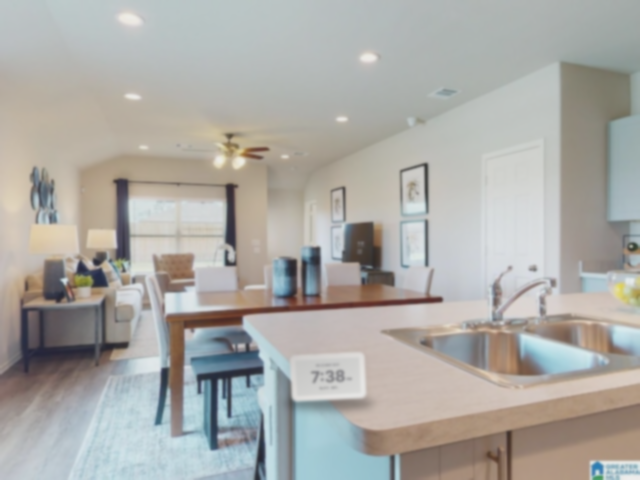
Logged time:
7h38
